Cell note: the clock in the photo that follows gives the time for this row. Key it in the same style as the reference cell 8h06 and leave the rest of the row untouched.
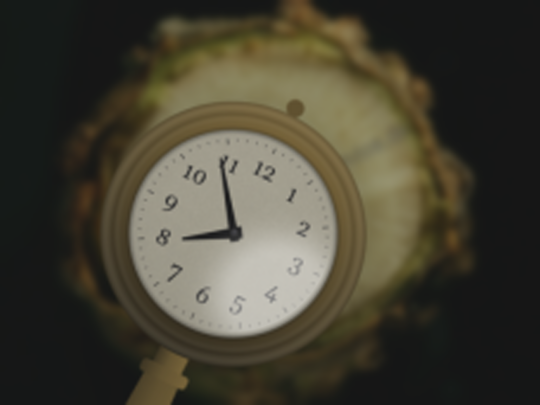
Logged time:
7h54
